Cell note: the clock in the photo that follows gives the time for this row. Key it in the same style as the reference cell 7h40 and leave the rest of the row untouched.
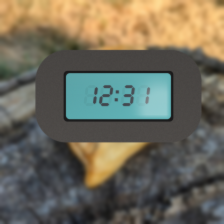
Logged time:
12h31
